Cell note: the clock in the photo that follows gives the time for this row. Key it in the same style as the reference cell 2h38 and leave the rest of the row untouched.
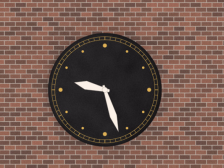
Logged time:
9h27
